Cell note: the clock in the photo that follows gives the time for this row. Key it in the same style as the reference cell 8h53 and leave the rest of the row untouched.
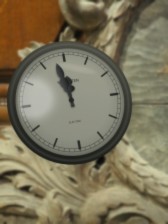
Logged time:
11h58
